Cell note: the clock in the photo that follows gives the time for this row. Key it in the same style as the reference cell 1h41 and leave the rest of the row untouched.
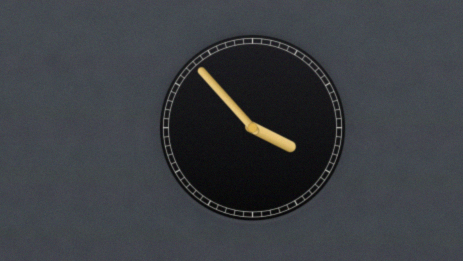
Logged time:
3h53
